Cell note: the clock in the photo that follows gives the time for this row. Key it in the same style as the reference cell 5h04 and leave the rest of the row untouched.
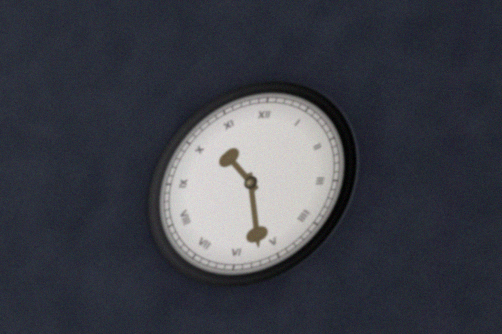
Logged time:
10h27
